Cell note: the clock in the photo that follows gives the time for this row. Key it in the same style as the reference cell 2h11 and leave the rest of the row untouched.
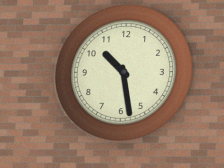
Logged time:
10h28
